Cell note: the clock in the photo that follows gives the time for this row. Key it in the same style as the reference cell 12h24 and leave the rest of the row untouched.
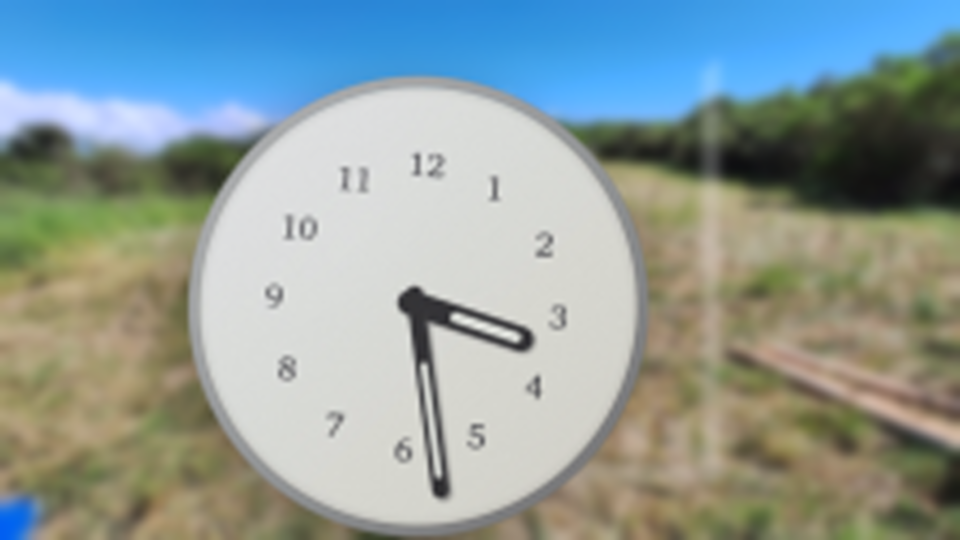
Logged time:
3h28
